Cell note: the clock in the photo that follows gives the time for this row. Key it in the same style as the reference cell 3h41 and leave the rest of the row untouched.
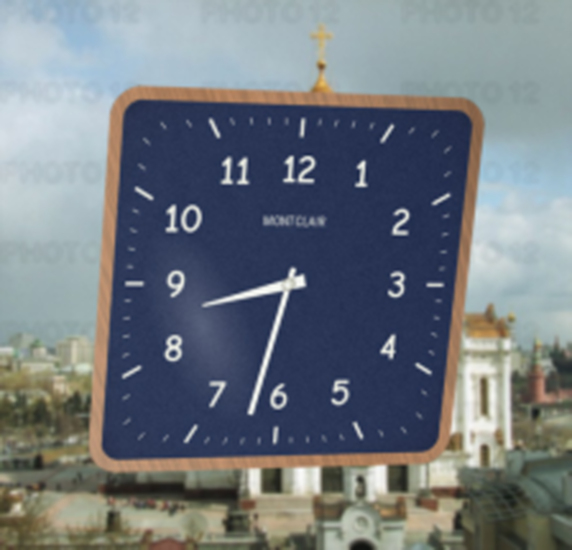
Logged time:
8h32
